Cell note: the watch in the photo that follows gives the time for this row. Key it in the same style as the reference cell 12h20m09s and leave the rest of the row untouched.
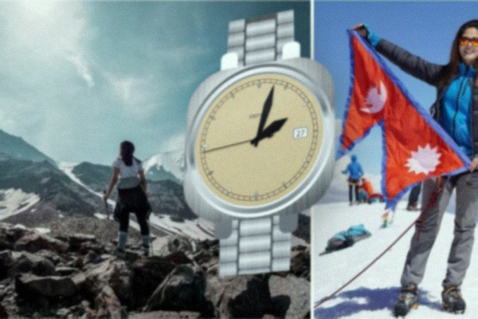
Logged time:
2h02m44s
